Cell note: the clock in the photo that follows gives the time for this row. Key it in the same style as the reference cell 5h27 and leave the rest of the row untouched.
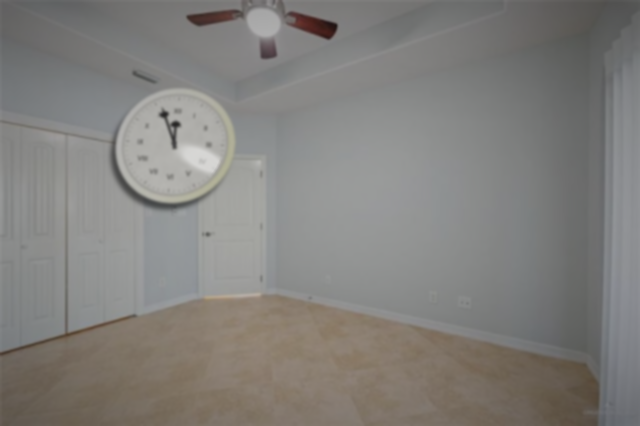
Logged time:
11h56
